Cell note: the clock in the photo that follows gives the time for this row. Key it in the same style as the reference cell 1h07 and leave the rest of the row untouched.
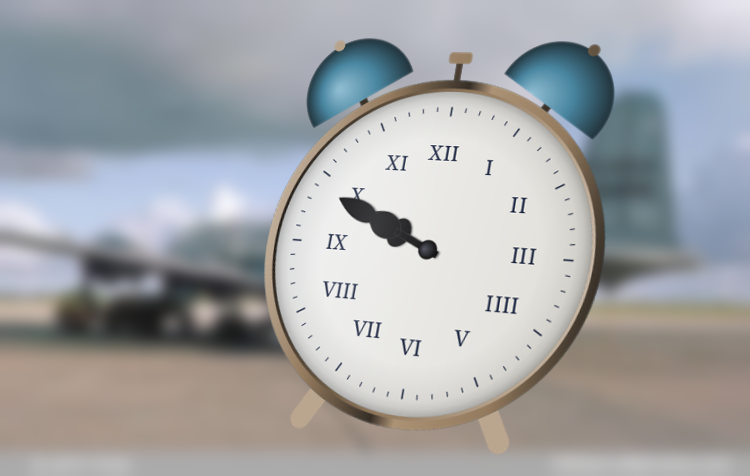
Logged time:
9h49
